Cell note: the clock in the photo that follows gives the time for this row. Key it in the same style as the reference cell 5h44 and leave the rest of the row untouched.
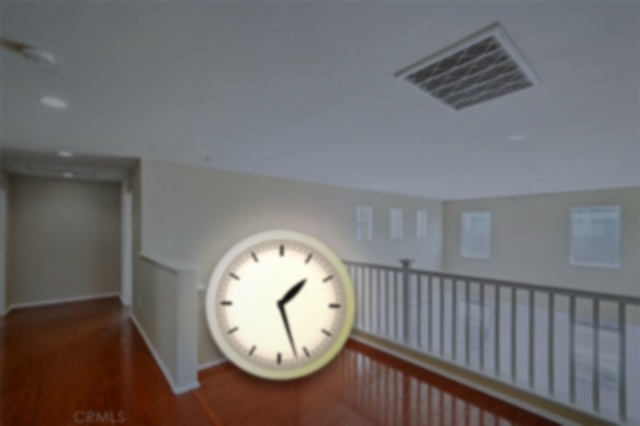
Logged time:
1h27
